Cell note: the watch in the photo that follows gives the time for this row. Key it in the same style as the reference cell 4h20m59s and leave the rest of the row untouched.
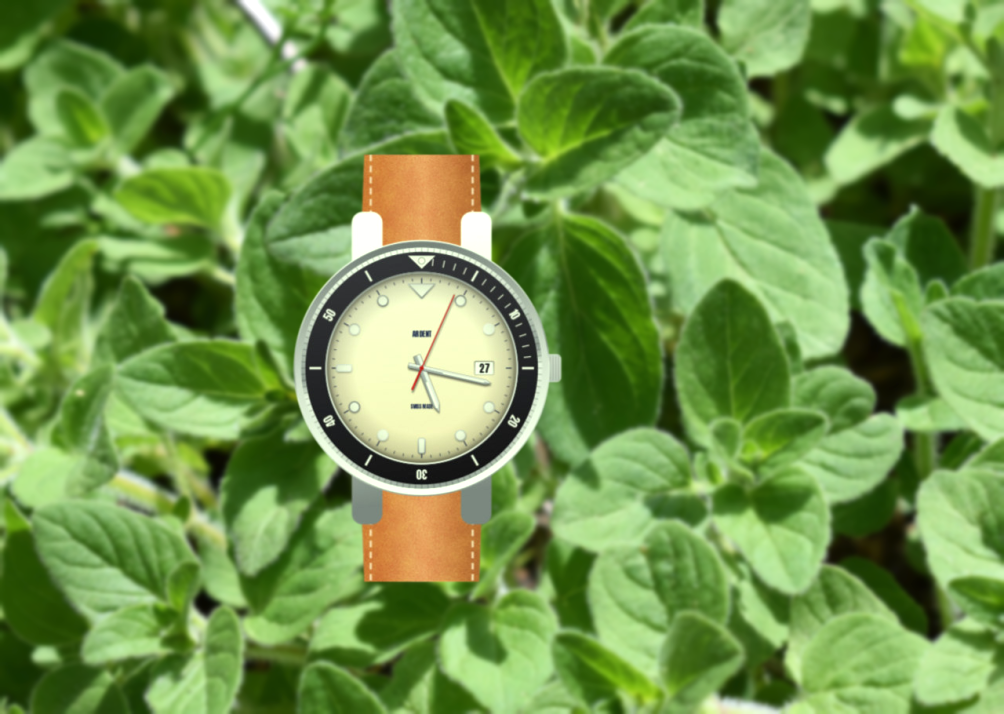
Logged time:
5h17m04s
